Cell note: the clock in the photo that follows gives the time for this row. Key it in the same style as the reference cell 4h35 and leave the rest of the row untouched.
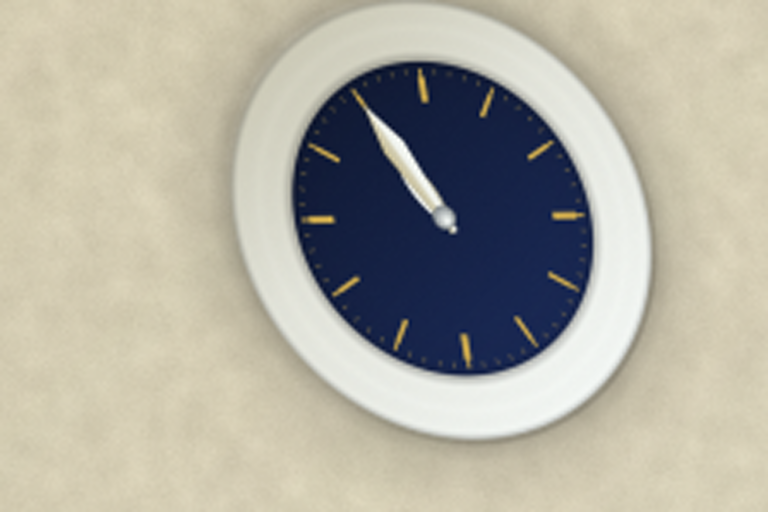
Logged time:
10h55
